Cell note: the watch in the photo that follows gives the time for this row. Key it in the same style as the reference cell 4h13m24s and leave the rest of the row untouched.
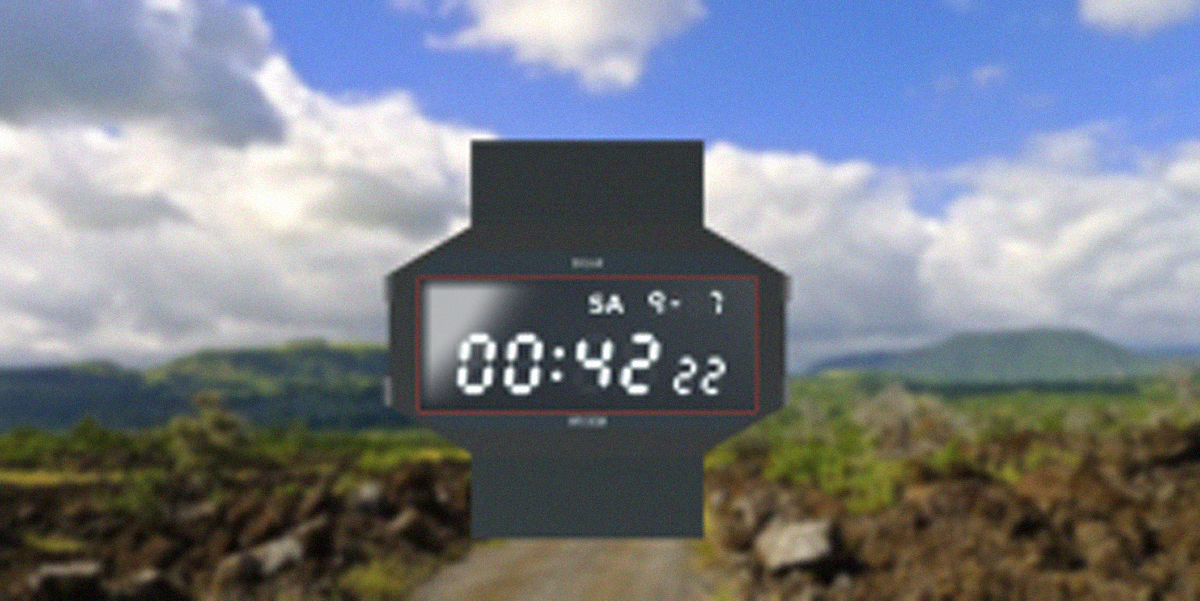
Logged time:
0h42m22s
